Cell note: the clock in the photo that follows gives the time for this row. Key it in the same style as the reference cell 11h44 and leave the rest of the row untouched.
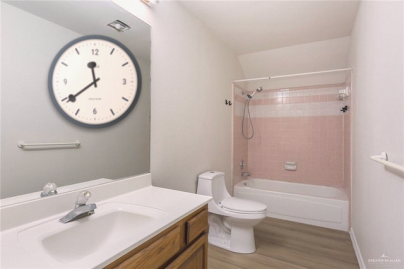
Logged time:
11h39
